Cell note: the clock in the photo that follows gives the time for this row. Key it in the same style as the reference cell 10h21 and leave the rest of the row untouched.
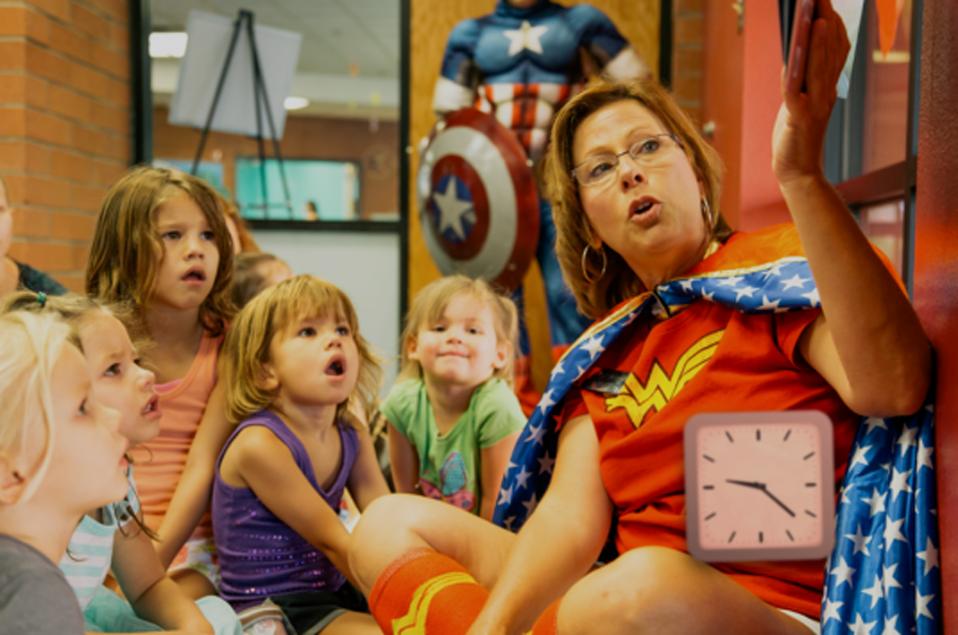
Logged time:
9h22
